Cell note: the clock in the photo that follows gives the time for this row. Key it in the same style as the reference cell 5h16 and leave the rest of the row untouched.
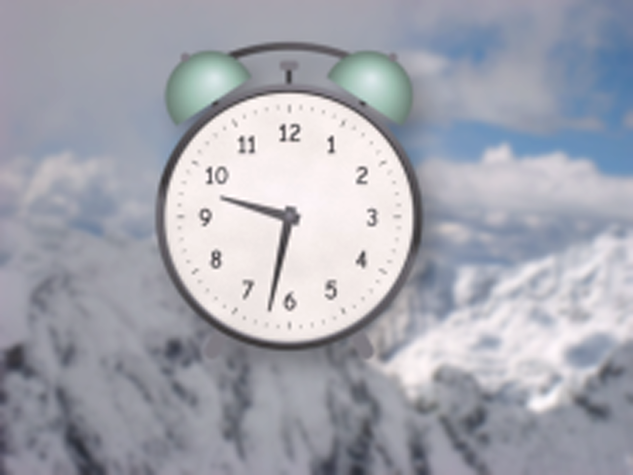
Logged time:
9h32
